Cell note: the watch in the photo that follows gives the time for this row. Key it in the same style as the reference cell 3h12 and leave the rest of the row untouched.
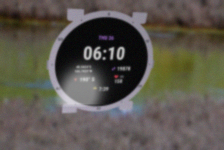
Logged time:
6h10
